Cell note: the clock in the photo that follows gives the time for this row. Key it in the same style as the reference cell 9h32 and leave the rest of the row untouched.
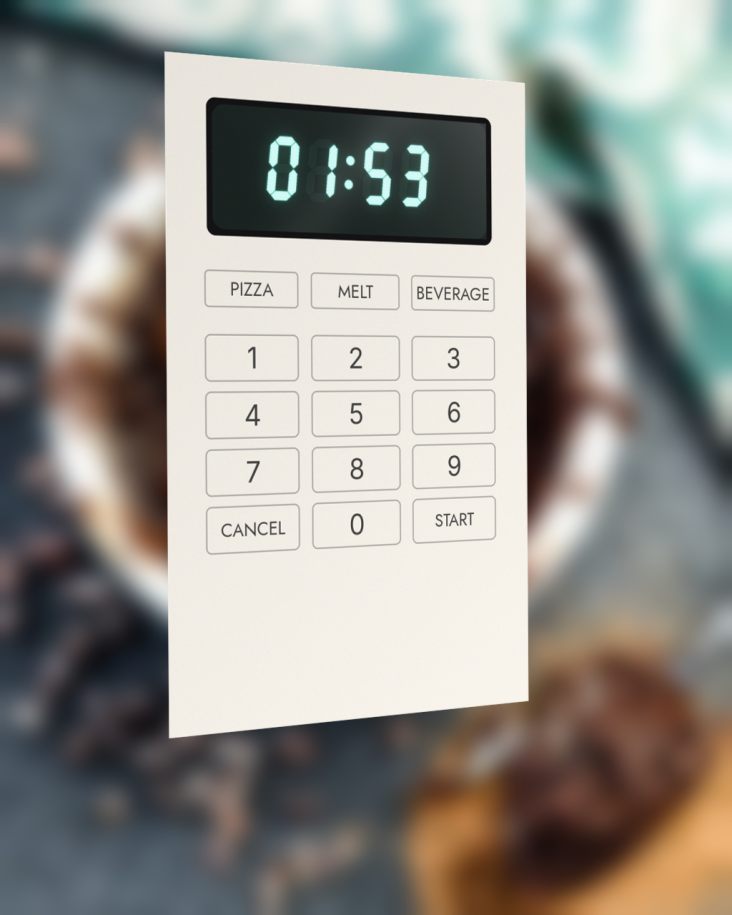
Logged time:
1h53
